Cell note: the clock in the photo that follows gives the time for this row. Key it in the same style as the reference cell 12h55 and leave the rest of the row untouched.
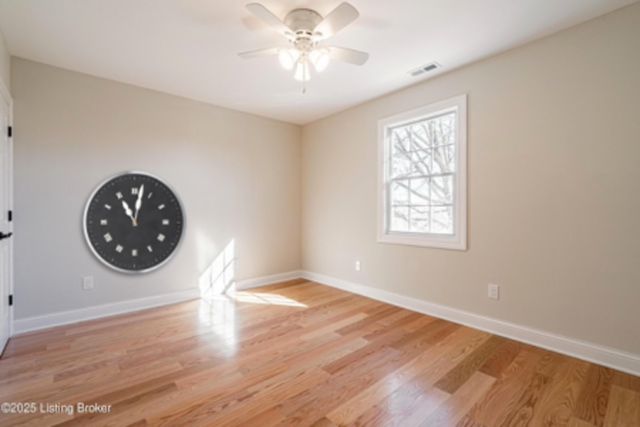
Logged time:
11h02
